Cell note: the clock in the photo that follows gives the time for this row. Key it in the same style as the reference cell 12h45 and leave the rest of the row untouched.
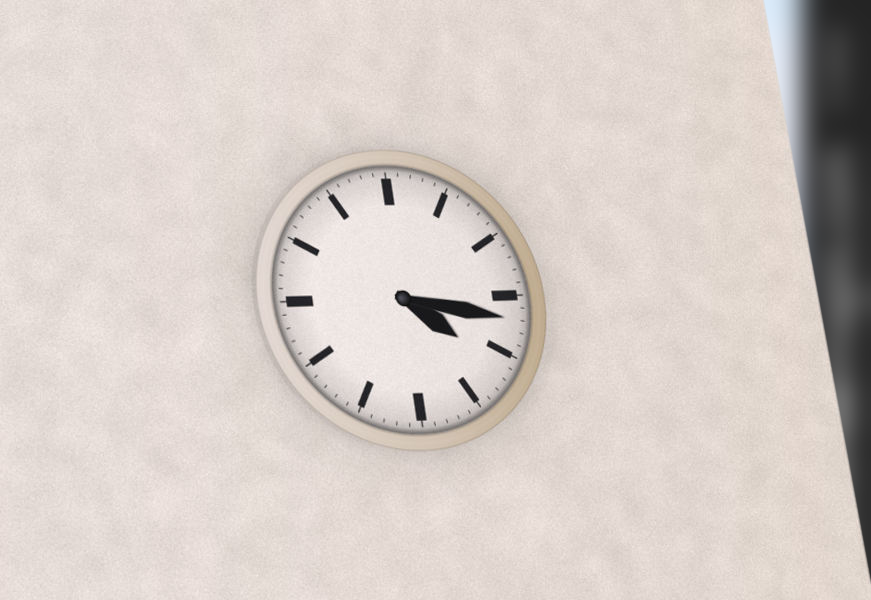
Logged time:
4h17
